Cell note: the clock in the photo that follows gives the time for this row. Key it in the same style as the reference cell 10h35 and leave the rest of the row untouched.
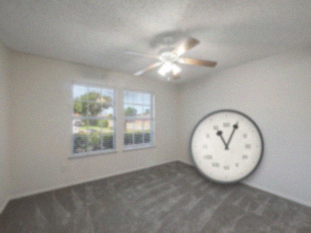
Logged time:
11h04
